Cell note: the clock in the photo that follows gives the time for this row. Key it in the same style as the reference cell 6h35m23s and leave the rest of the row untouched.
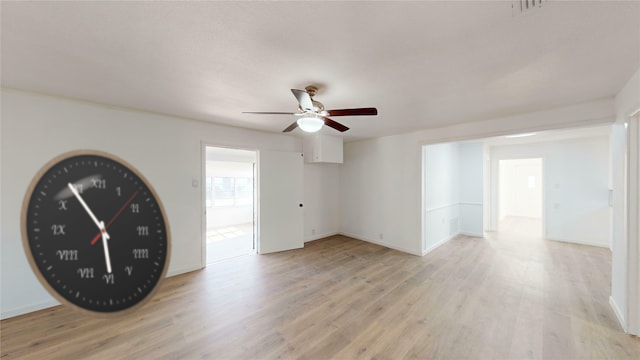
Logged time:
5h54m08s
